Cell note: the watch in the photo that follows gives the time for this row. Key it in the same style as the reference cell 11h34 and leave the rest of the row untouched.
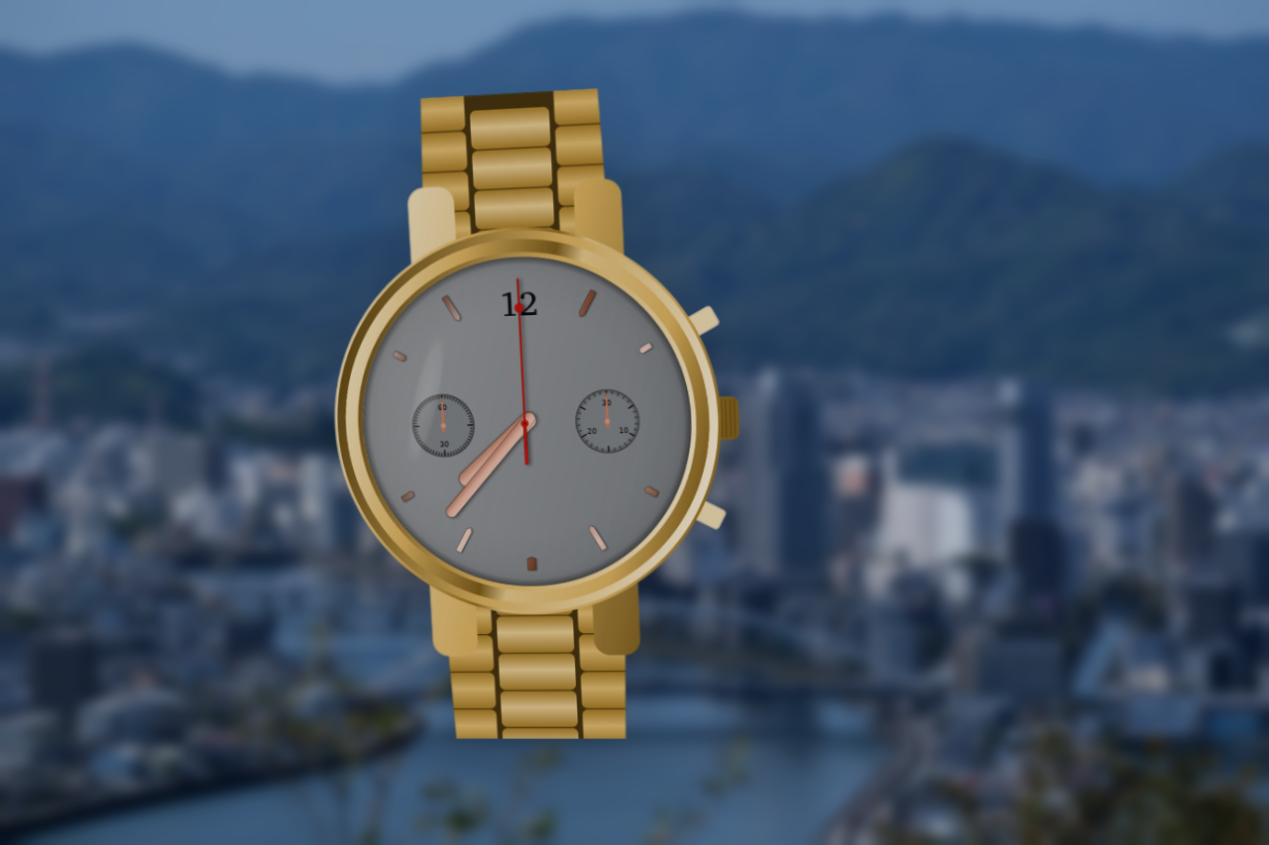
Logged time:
7h37
